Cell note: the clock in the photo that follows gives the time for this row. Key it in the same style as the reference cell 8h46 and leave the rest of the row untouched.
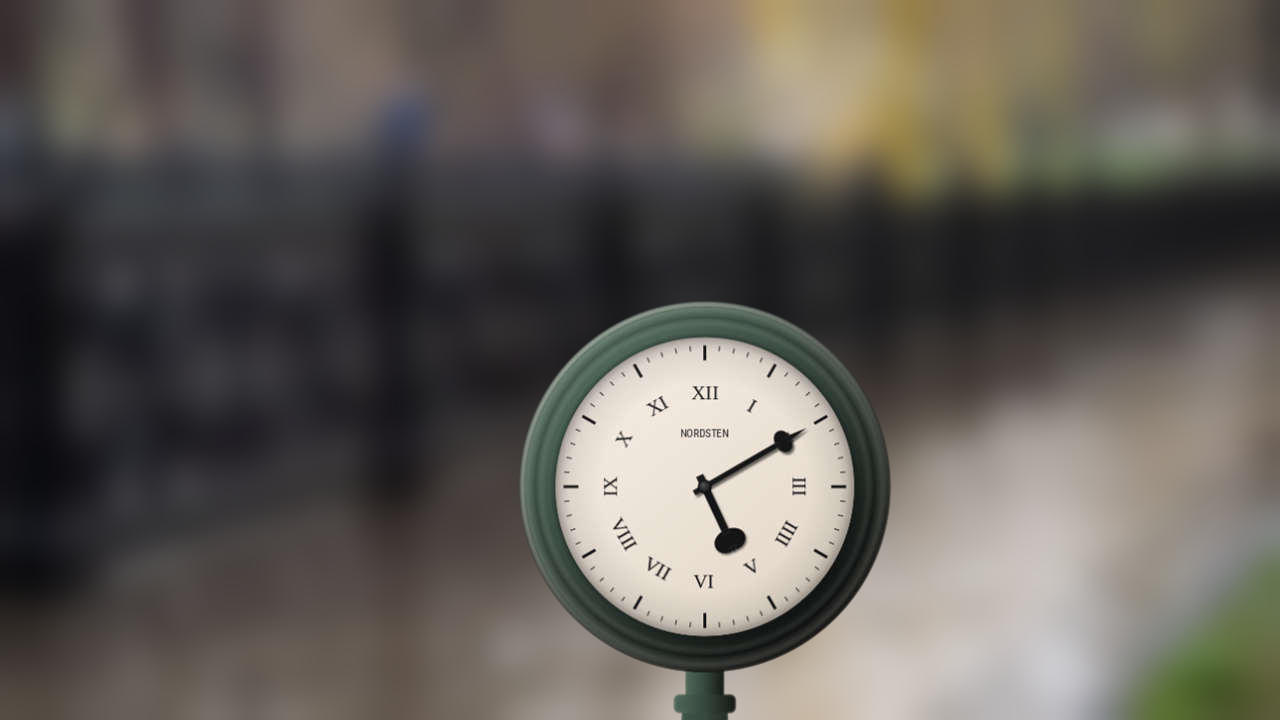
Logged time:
5h10
